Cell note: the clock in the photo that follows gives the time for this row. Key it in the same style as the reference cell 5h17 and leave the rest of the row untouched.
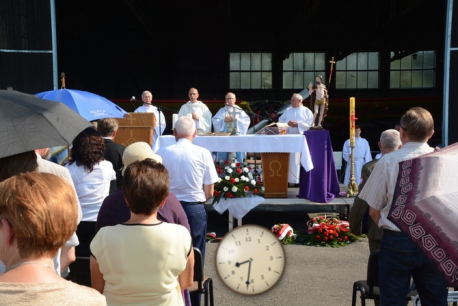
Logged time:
8h32
